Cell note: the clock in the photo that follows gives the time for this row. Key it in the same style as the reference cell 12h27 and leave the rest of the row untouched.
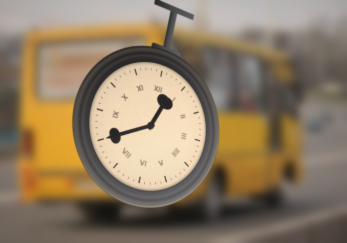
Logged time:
12h40
